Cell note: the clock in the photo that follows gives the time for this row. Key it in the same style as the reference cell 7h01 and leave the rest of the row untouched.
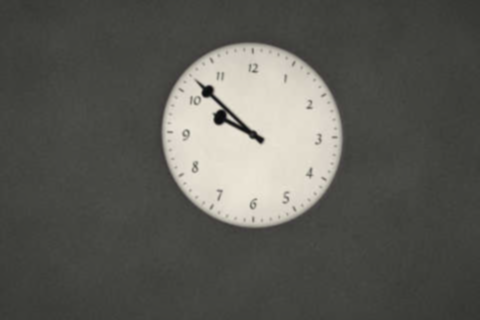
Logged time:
9h52
